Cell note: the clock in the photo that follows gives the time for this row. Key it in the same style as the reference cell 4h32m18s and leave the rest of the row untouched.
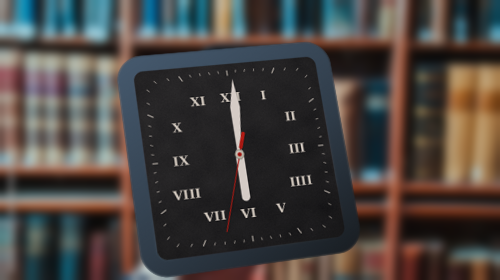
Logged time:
6h00m33s
